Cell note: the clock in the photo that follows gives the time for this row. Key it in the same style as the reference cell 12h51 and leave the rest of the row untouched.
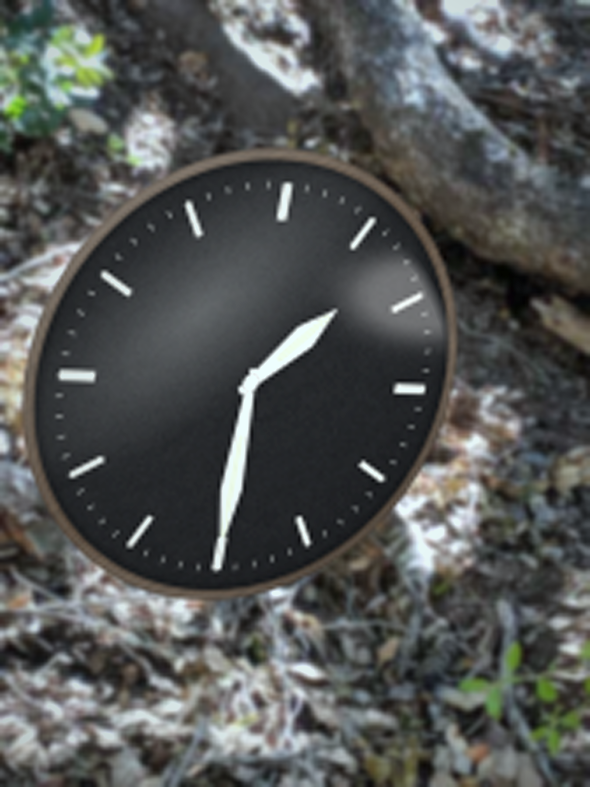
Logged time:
1h30
